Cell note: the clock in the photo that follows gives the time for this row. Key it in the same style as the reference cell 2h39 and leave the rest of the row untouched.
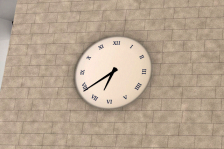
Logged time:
6h39
